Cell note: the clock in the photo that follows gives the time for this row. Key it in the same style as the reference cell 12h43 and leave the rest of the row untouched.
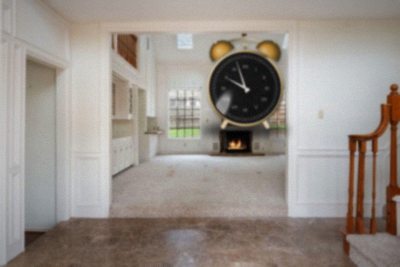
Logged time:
9h57
